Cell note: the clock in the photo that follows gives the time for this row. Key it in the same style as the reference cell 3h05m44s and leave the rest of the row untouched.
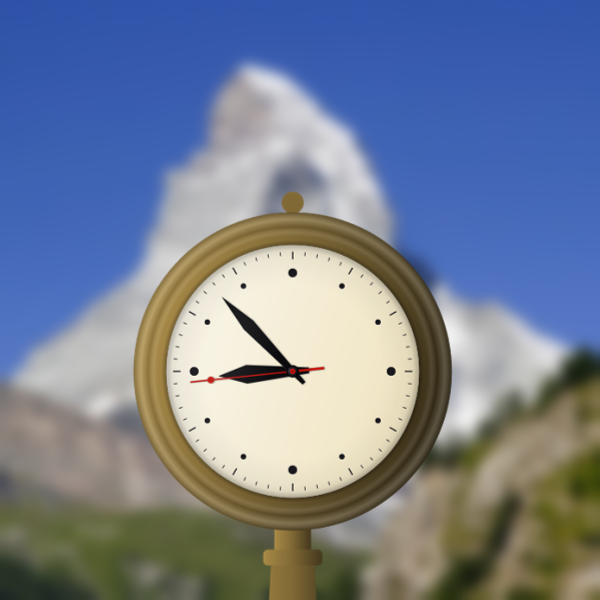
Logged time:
8h52m44s
